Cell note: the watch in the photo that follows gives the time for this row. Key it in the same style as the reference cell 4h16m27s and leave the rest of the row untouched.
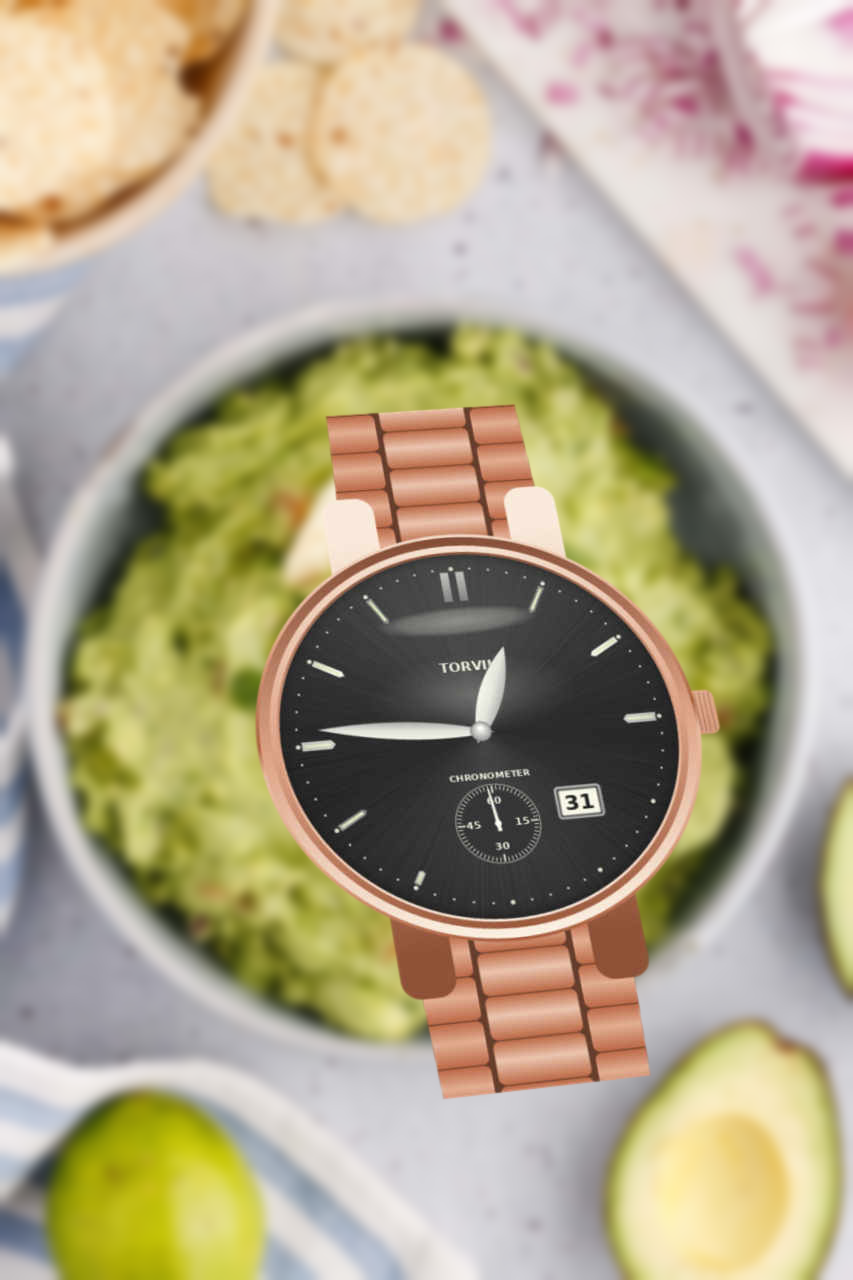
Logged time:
12h45m59s
